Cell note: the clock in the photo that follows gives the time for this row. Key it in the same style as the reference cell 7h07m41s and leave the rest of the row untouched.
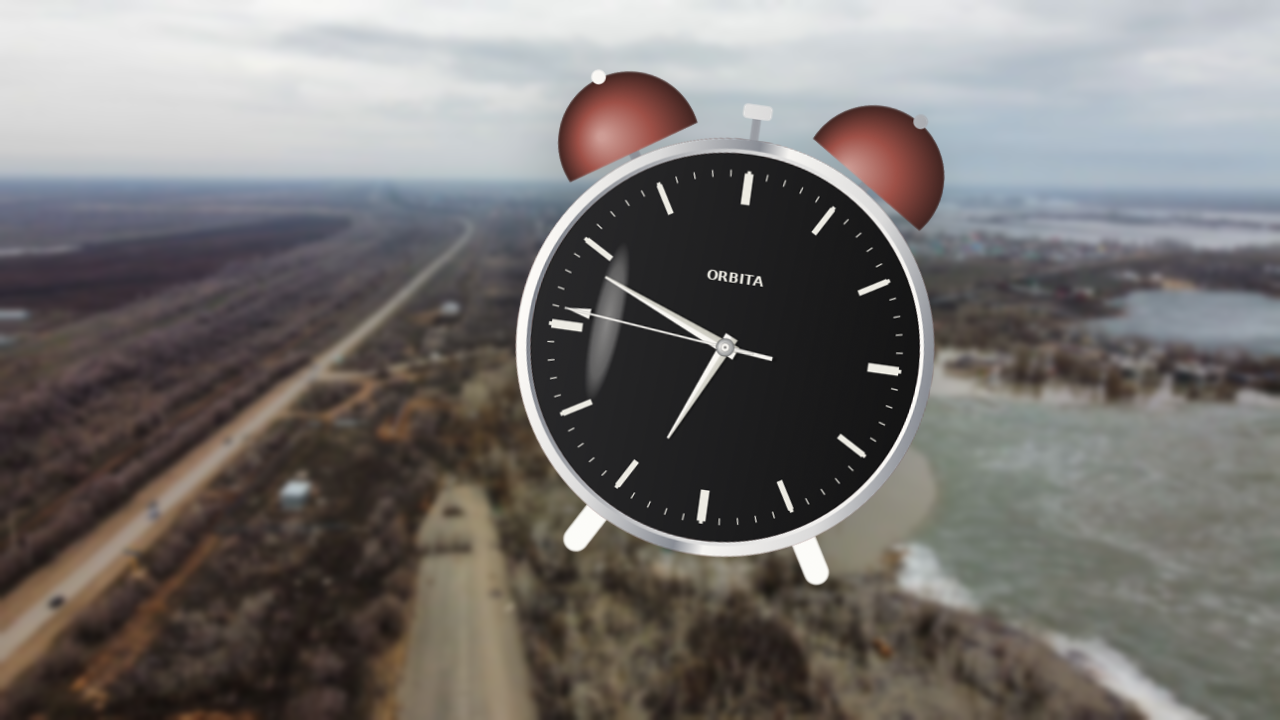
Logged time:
6h48m46s
